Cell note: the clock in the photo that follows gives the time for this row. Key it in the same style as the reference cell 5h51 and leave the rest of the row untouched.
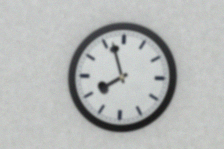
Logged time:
7h57
